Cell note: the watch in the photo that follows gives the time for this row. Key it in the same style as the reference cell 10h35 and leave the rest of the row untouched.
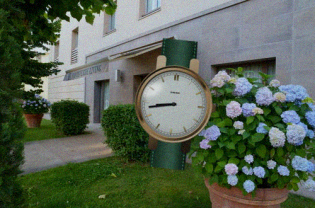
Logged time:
8h43
